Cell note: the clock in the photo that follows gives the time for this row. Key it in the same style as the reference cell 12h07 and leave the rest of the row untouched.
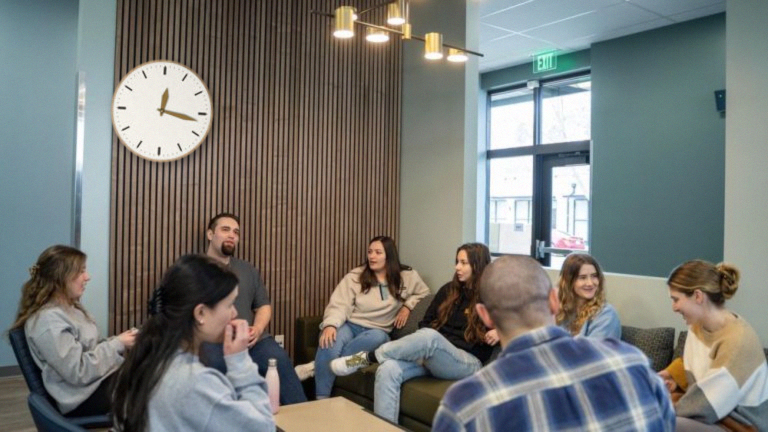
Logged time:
12h17
